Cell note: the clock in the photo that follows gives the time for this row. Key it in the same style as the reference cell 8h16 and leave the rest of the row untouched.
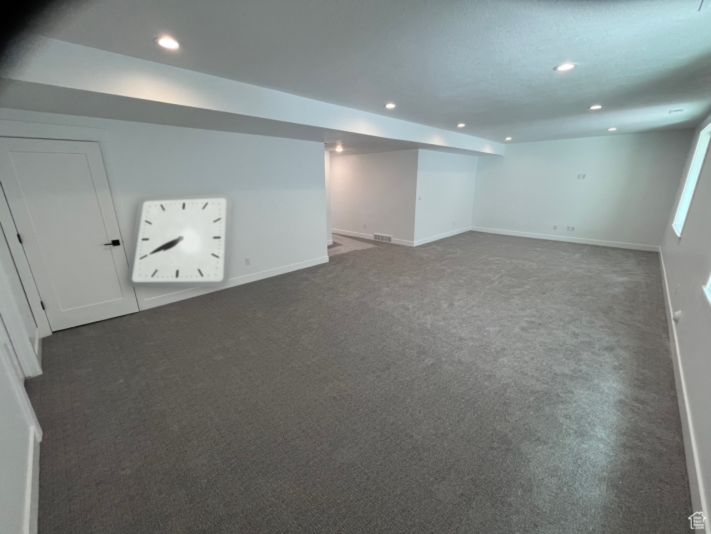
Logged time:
7h40
